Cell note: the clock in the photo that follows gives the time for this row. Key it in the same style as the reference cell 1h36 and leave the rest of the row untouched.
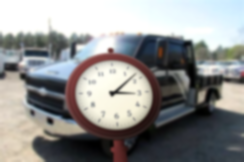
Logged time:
3h08
